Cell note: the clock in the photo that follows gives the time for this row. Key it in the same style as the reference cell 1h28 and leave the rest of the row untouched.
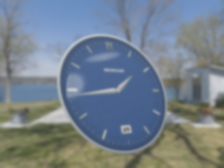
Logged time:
1h44
